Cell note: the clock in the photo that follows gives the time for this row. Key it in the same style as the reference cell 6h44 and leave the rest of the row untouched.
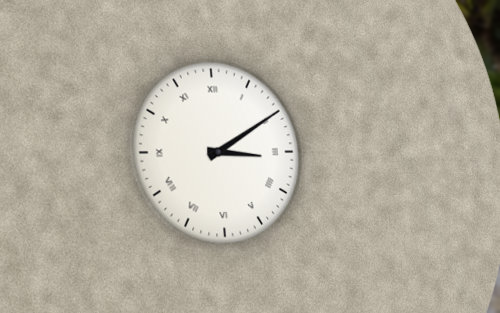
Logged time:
3h10
